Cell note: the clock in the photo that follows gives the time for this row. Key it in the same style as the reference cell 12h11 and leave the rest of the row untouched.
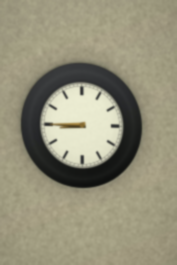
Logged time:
8h45
